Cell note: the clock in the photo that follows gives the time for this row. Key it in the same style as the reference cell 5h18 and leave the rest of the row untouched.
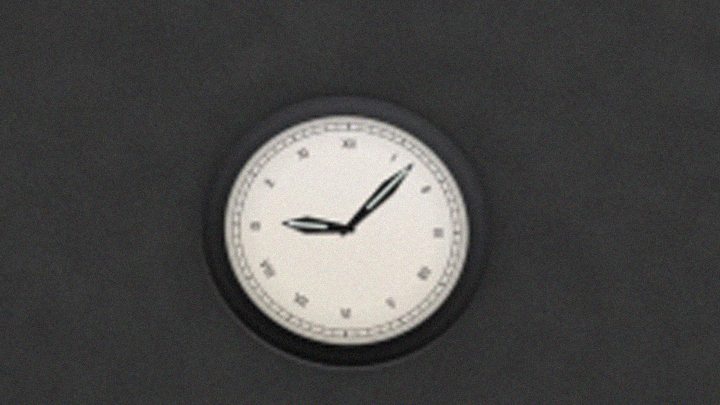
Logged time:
9h07
